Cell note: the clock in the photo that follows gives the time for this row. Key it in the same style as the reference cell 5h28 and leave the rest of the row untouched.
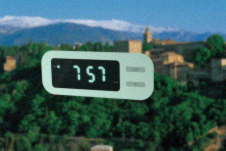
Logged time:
7h57
